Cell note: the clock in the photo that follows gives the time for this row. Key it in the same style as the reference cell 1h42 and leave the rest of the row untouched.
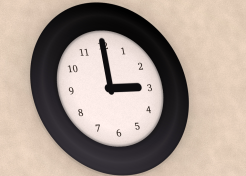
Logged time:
3h00
